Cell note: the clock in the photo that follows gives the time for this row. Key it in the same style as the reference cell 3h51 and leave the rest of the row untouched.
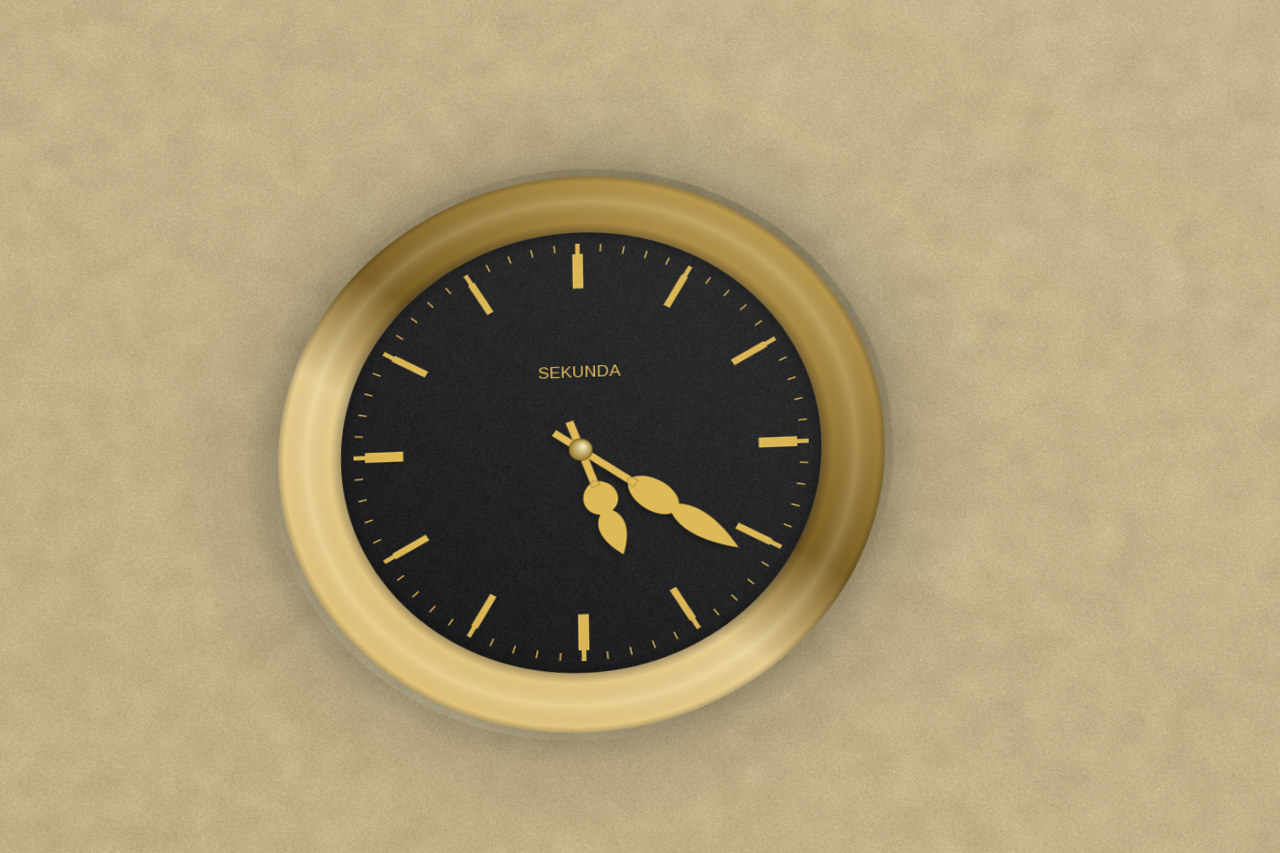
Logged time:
5h21
